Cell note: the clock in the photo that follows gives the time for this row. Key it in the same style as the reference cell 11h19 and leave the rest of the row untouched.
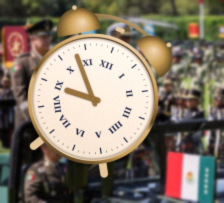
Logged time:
8h53
